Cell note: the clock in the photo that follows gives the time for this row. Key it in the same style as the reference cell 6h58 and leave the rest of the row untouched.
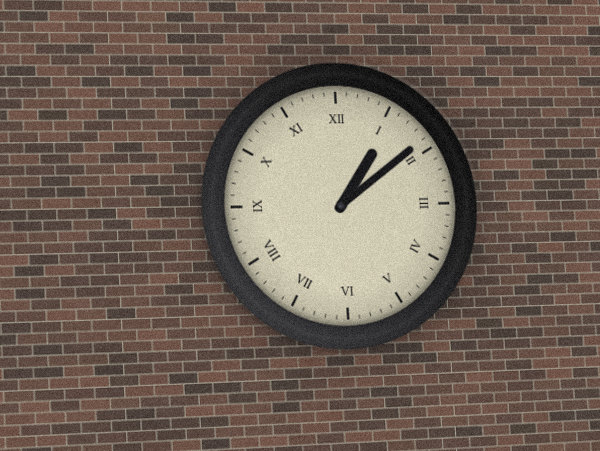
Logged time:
1h09
